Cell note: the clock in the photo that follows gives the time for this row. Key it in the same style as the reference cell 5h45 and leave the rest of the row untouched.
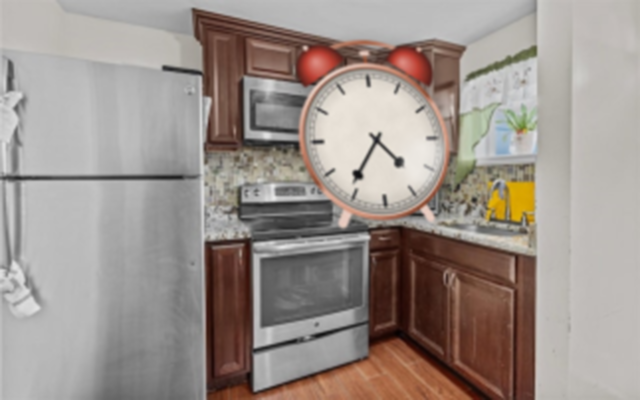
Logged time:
4h36
